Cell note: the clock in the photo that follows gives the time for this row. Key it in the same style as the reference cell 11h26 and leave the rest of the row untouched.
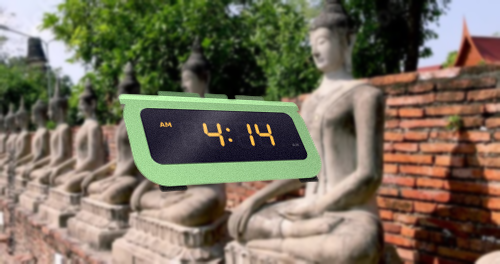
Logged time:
4h14
